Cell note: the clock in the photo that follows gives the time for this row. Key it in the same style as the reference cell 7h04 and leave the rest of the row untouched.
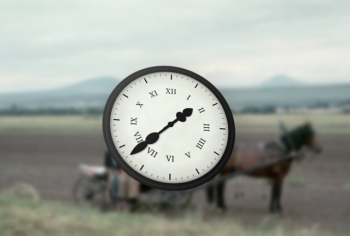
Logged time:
1h38
